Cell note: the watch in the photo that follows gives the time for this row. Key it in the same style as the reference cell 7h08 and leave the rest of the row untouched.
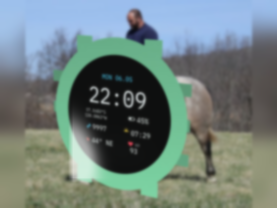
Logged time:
22h09
